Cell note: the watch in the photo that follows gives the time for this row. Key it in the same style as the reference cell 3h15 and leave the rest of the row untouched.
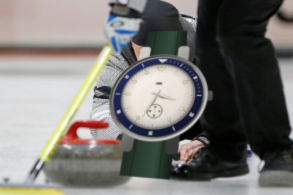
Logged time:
3h34
